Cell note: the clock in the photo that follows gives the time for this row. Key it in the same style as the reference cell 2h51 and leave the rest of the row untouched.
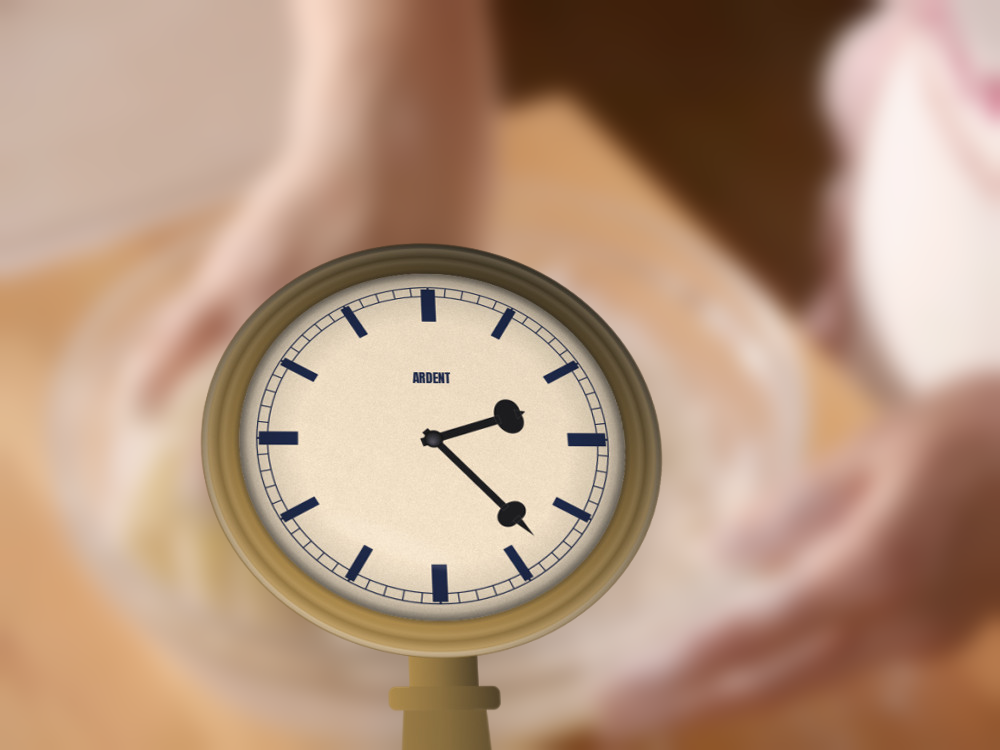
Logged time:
2h23
